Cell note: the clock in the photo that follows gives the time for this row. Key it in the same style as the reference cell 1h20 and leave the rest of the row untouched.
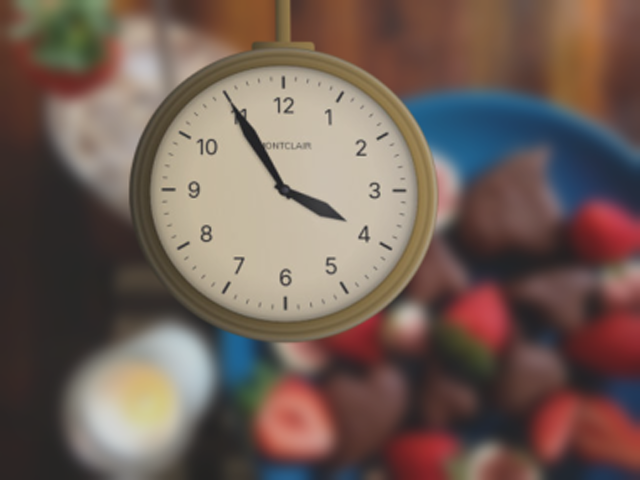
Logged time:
3h55
